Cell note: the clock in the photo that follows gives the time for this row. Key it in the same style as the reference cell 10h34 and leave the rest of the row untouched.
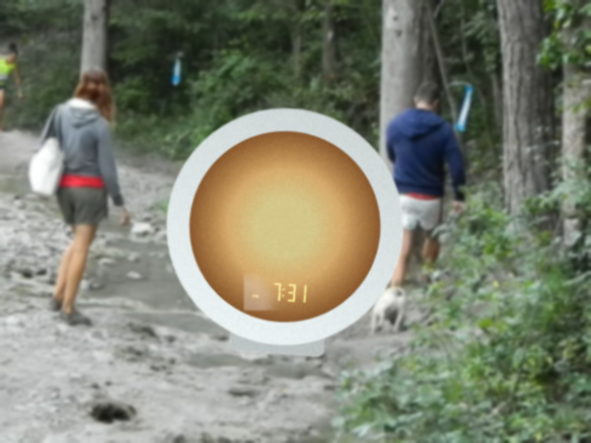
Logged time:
7h31
